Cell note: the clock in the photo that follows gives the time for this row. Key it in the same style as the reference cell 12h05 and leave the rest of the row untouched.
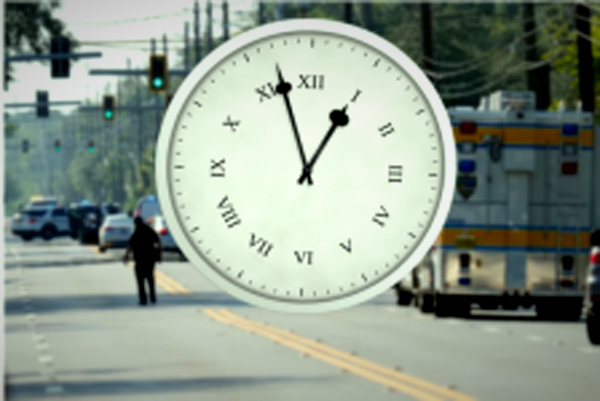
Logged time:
12h57
